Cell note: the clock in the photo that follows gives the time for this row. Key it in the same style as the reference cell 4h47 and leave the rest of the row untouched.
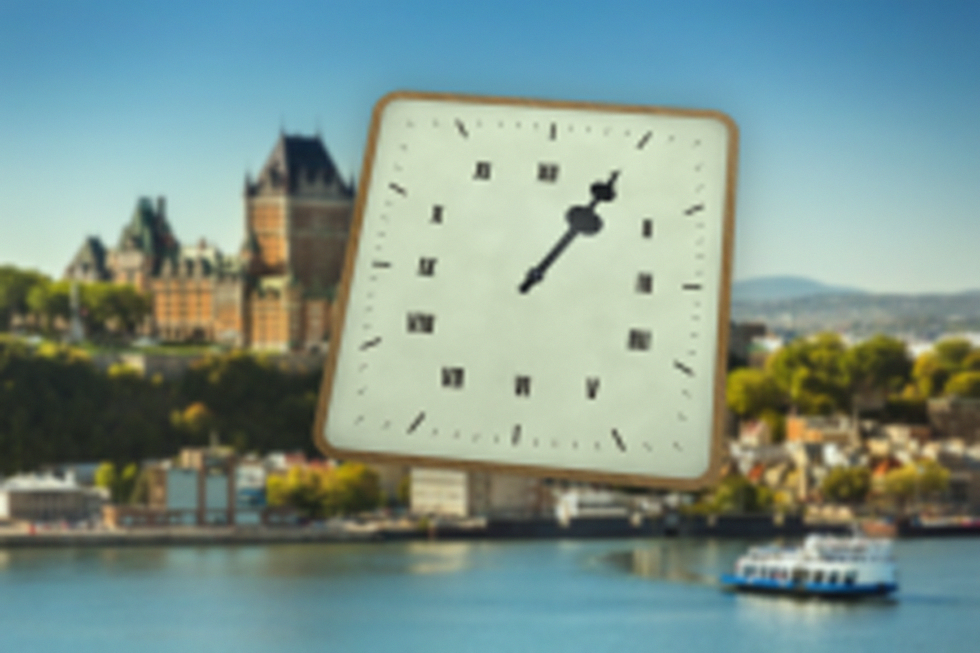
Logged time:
1h05
